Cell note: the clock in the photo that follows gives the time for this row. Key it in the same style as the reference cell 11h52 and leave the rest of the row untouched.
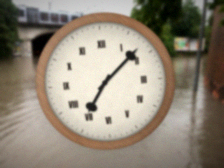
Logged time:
7h08
